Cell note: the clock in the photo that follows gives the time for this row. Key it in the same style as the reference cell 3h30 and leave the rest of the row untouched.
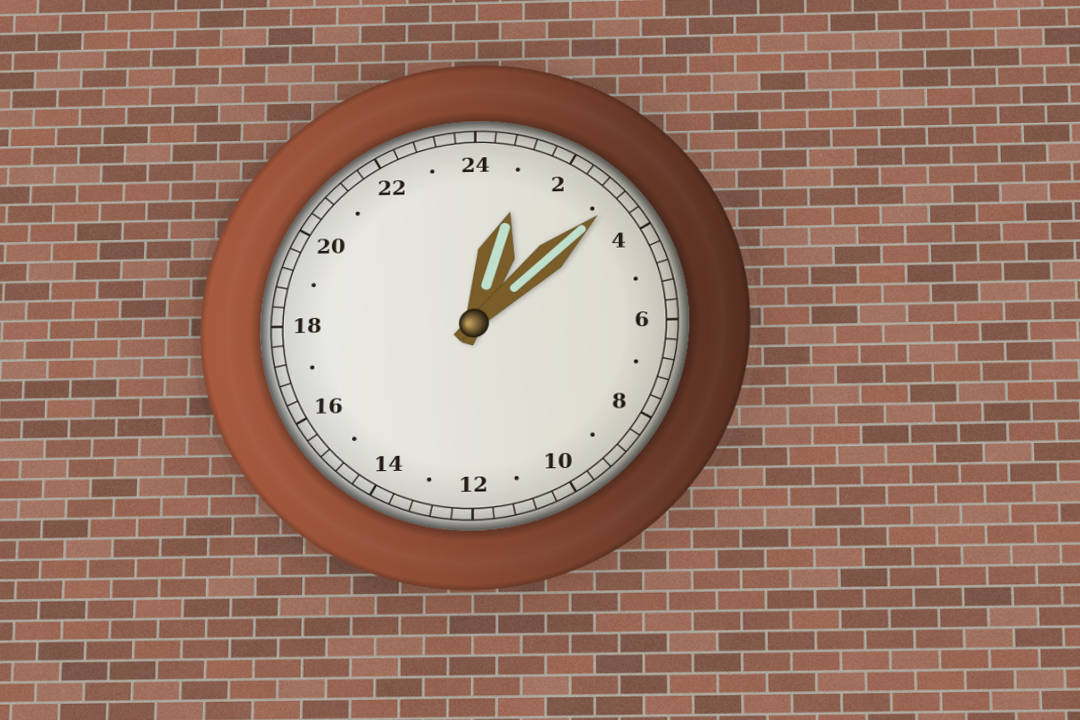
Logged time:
1h08
